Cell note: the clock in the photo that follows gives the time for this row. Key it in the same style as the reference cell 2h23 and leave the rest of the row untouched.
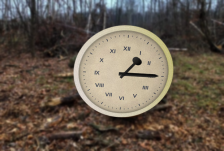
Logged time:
1h15
